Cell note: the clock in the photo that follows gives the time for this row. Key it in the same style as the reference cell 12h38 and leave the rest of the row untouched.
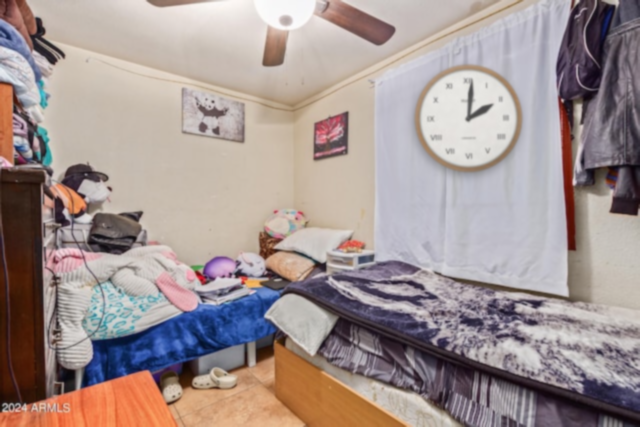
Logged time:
2h01
